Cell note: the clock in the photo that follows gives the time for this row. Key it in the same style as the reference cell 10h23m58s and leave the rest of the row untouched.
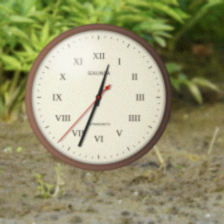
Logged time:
12h33m37s
